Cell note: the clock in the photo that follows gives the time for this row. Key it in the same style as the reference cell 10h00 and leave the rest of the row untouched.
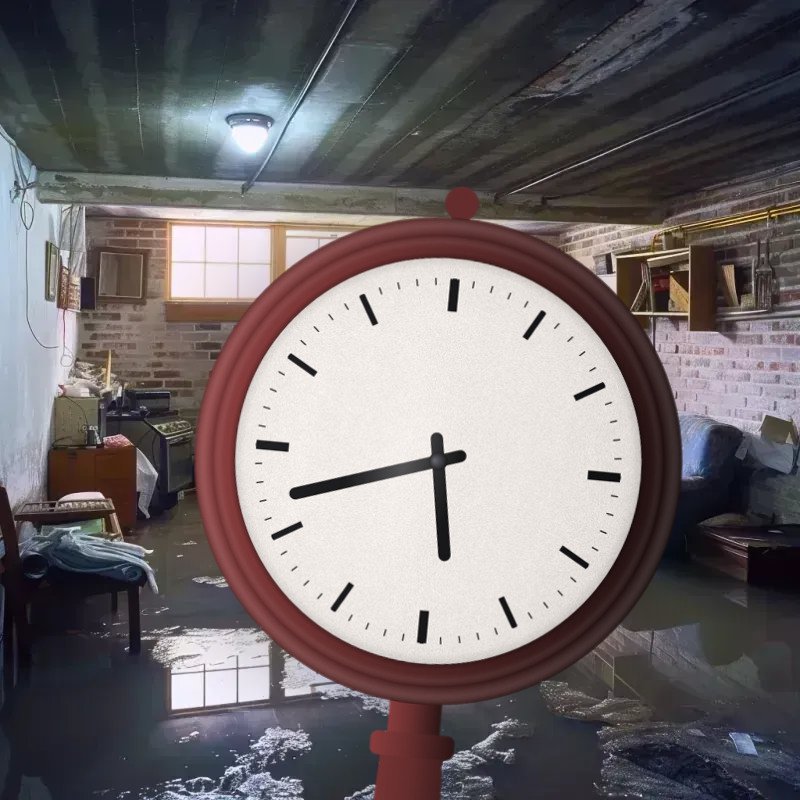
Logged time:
5h42
